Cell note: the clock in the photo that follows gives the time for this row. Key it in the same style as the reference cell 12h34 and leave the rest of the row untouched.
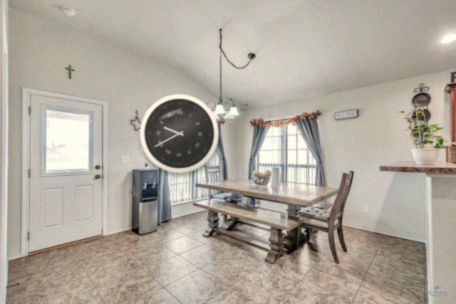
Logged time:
9h40
